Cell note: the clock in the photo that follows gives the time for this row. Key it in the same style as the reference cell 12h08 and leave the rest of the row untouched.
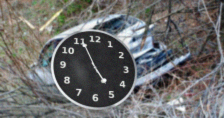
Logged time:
4h56
